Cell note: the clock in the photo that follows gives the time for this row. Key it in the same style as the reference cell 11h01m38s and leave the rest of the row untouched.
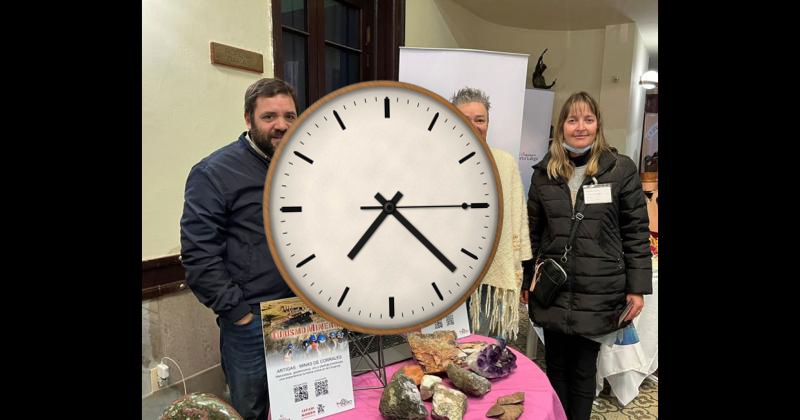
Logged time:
7h22m15s
